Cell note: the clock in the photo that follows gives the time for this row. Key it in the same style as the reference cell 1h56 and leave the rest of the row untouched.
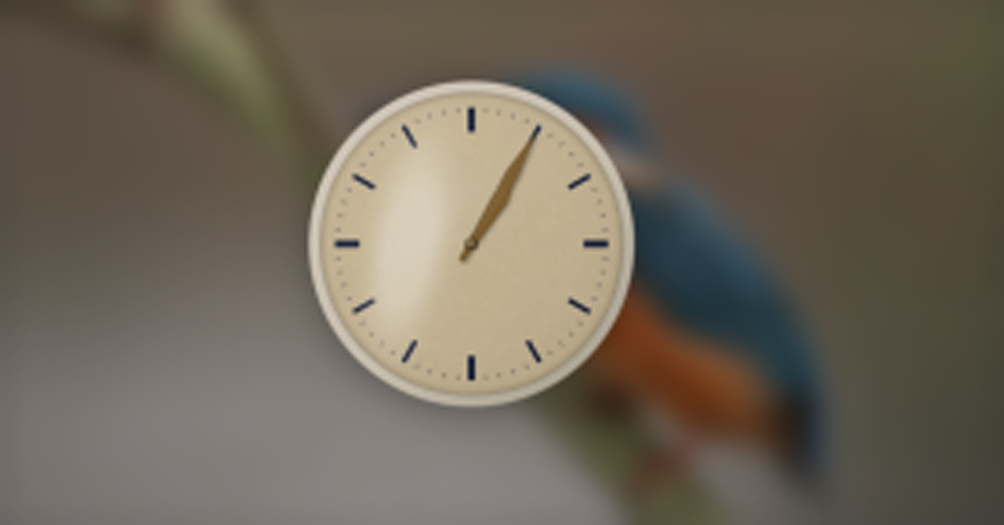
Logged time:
1h05
